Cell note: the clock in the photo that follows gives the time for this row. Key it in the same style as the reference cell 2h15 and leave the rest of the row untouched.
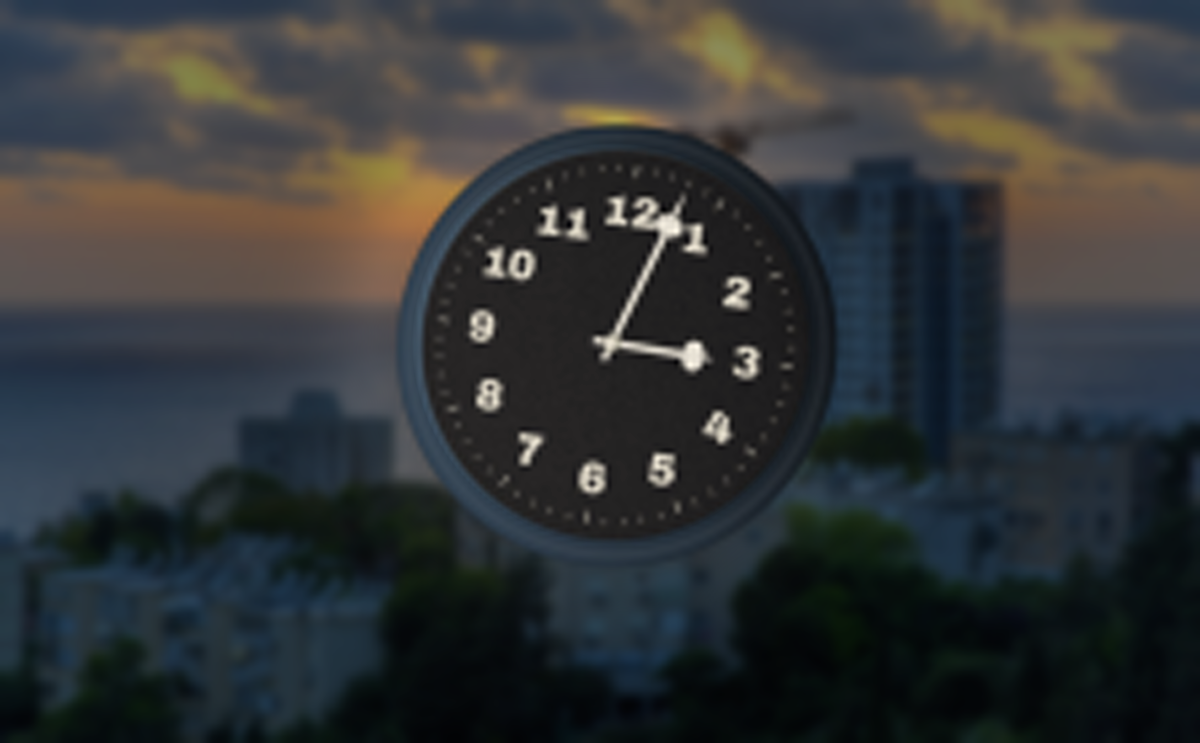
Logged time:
3h03
